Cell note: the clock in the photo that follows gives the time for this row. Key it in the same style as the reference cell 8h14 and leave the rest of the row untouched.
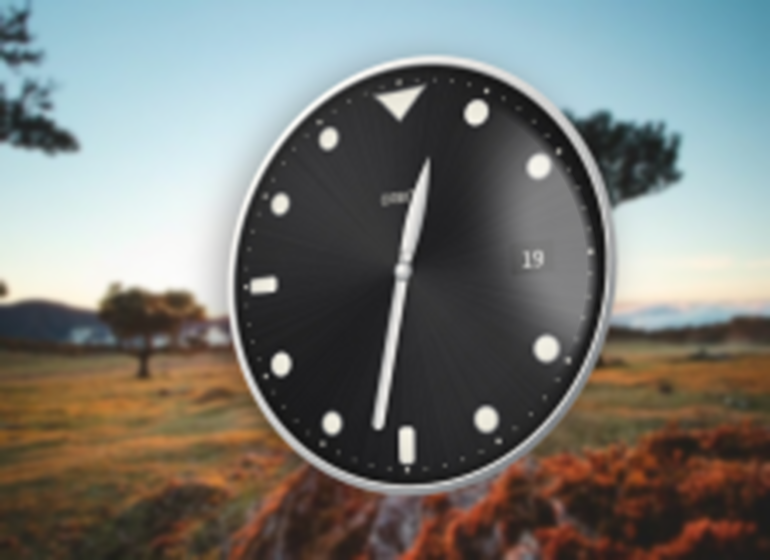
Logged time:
12h32
